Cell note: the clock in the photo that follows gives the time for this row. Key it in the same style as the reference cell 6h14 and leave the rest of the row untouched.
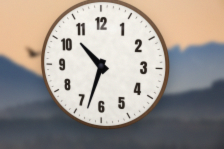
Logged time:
10h33
